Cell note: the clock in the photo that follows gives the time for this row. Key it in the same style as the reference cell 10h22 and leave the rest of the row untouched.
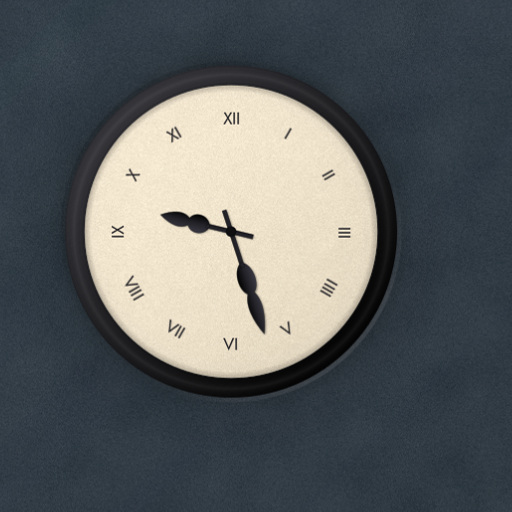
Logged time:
9h27
